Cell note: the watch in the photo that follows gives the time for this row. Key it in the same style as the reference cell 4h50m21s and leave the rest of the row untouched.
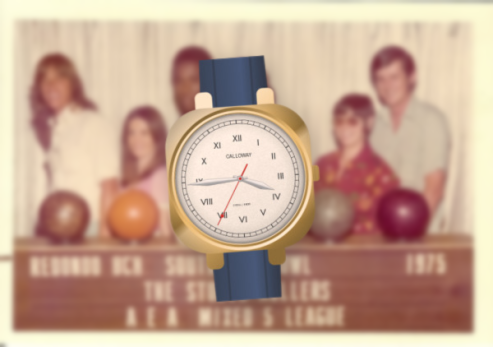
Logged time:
3h44m35s
